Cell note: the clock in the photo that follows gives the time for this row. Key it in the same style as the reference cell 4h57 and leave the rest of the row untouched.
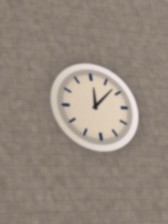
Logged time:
12h08
